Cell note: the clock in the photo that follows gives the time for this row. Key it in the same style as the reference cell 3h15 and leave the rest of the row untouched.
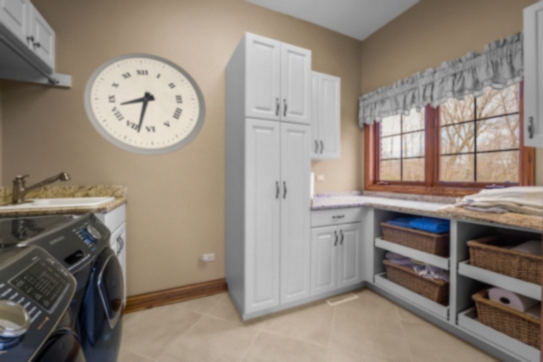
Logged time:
8h33
